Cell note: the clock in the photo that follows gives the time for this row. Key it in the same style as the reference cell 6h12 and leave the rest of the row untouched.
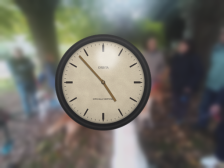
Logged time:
4h53
